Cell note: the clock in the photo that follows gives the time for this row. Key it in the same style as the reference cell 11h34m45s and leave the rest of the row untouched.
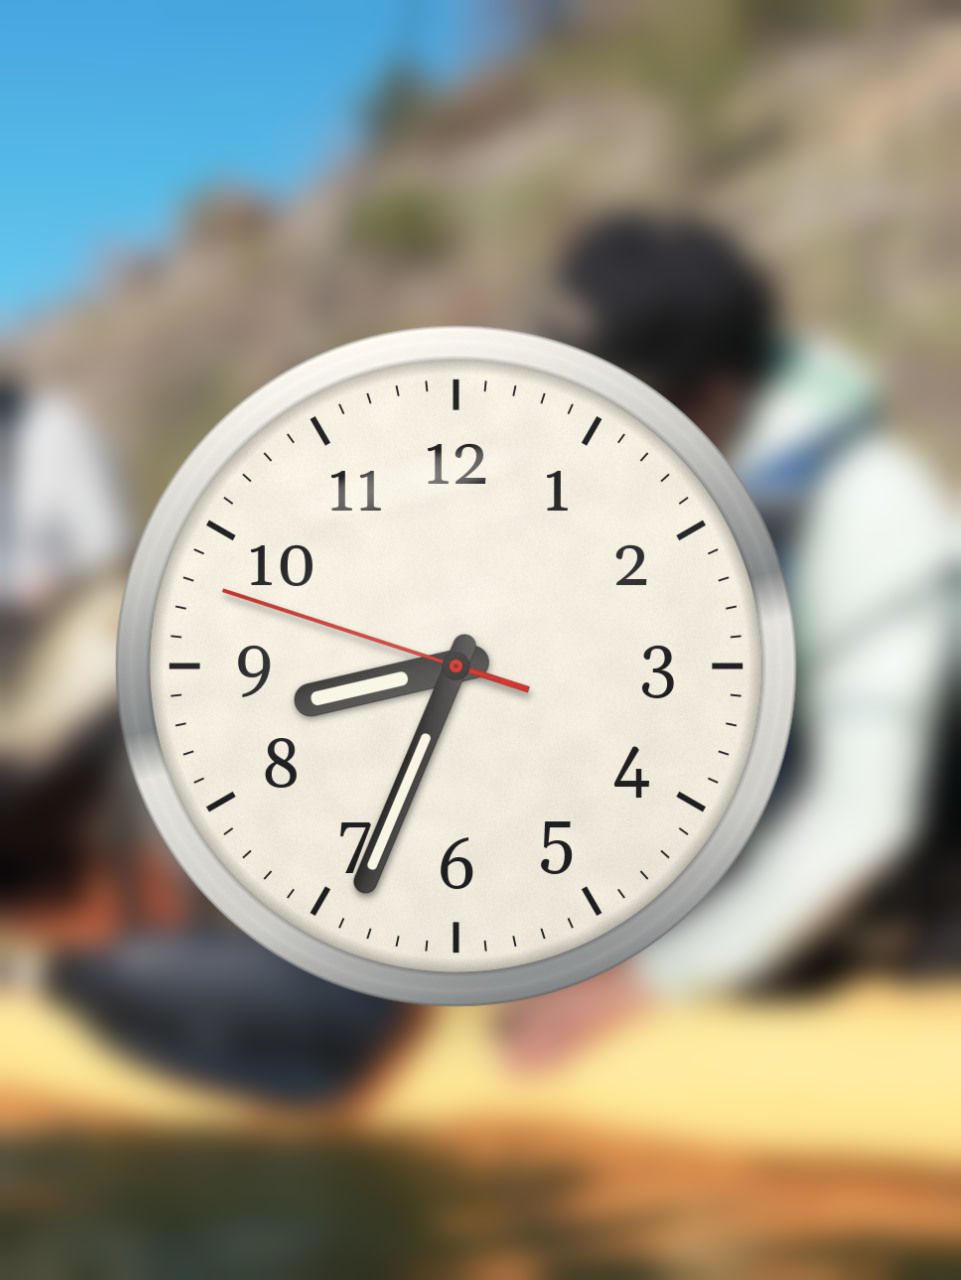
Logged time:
8h33m48s
